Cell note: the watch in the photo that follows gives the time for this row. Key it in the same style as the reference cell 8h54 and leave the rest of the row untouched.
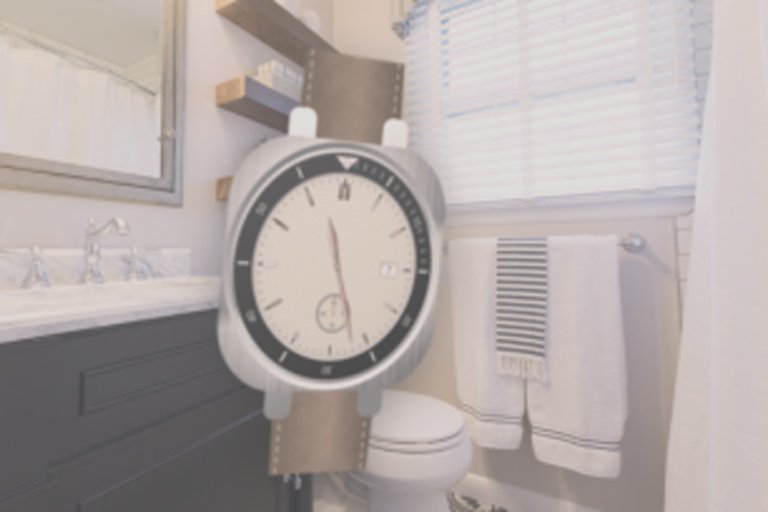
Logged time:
11h27
